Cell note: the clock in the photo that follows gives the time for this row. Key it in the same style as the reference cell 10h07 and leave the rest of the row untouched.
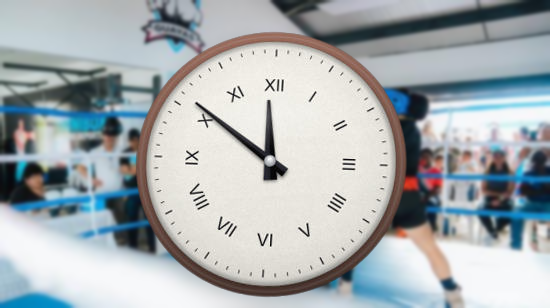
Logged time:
11h51
